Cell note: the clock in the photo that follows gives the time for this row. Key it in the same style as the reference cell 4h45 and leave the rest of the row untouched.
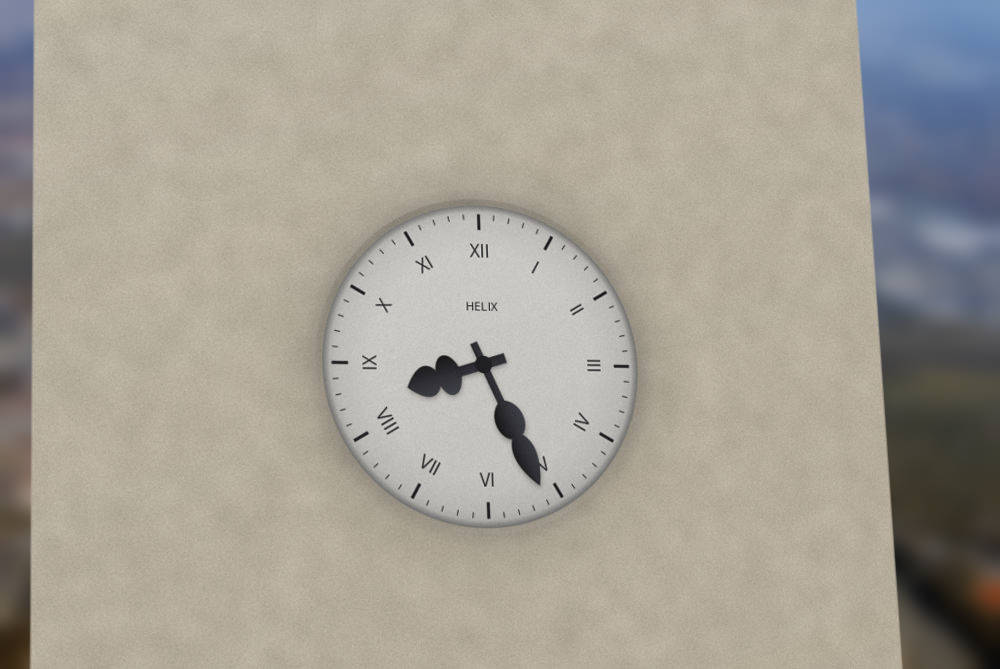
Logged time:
8h26
